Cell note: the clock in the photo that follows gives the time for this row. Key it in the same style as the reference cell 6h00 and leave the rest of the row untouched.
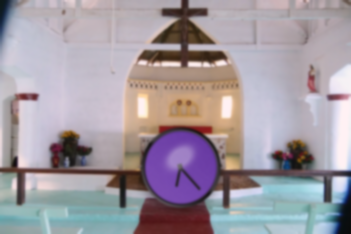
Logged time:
6h23
